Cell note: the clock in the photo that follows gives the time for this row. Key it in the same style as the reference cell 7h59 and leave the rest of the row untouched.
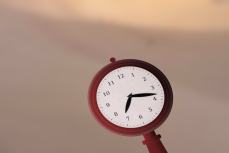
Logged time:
7h18
